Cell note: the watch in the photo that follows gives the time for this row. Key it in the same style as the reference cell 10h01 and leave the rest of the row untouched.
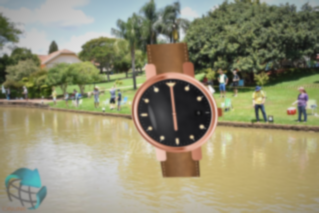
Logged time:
6h00
